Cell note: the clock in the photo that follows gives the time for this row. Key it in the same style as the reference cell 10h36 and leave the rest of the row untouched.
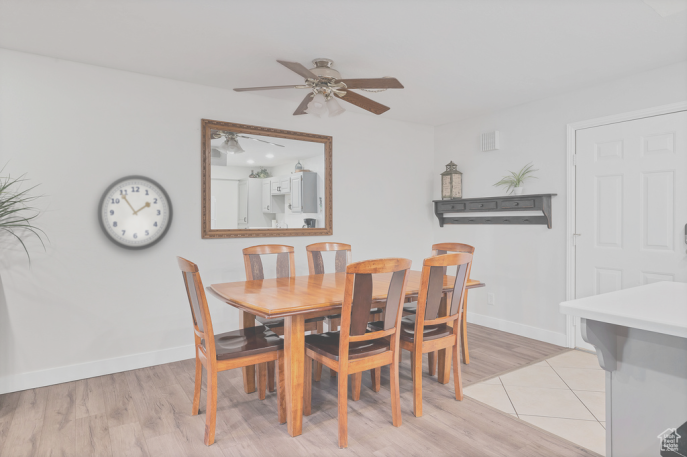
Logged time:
1h54
